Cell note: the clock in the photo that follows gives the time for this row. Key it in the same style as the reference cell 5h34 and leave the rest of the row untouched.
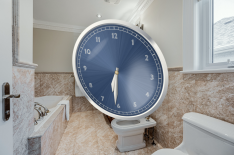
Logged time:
6h31
